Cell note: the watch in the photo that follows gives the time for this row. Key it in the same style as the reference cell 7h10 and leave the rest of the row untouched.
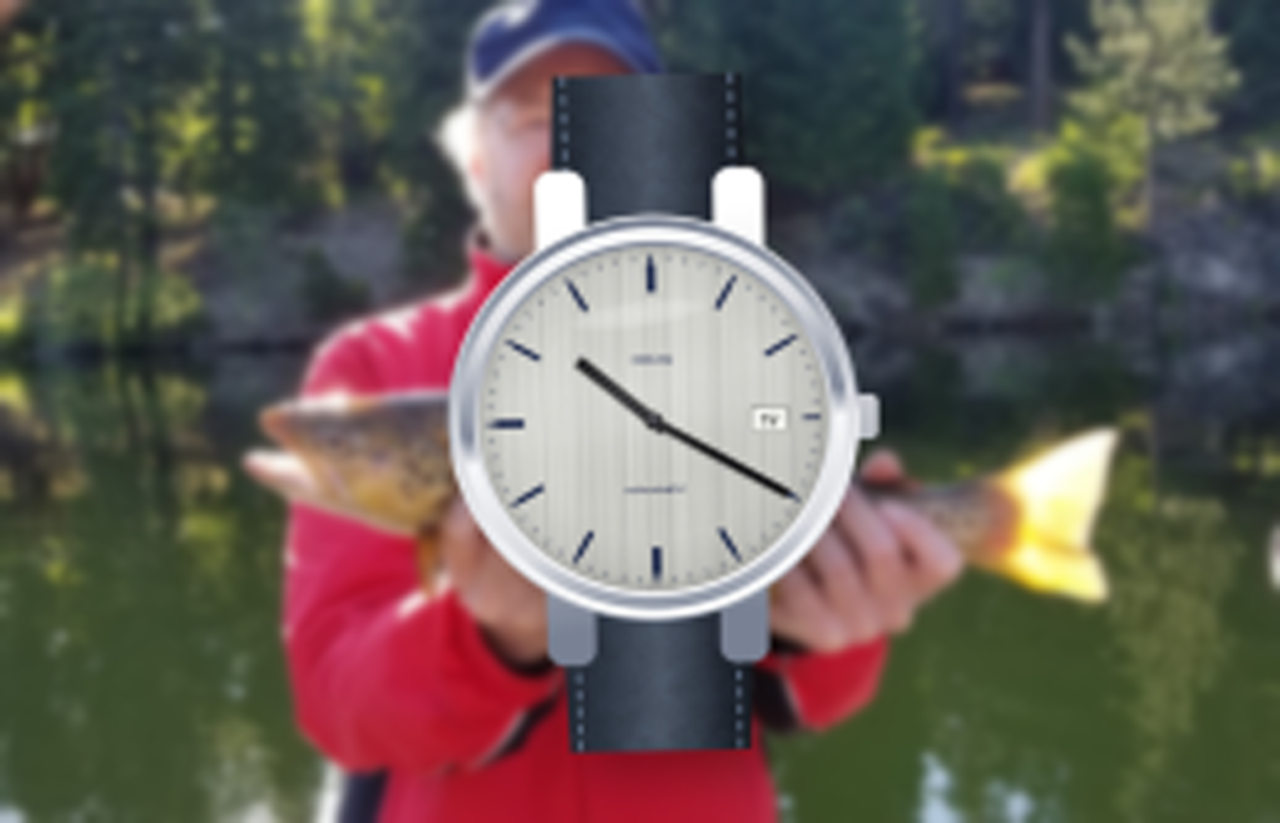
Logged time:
10h20
